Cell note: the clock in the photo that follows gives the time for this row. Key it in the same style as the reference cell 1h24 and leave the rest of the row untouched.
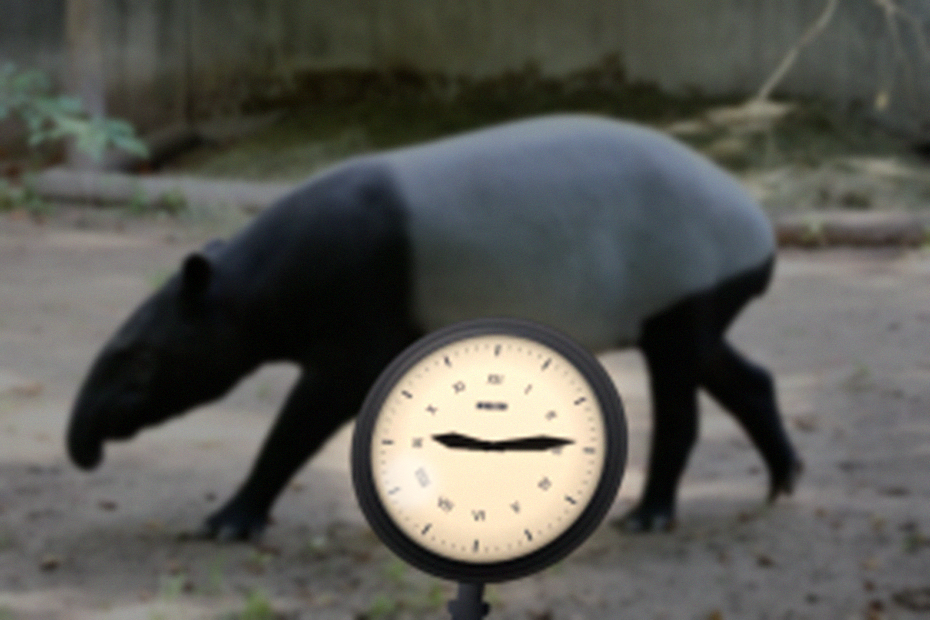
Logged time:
9h14
